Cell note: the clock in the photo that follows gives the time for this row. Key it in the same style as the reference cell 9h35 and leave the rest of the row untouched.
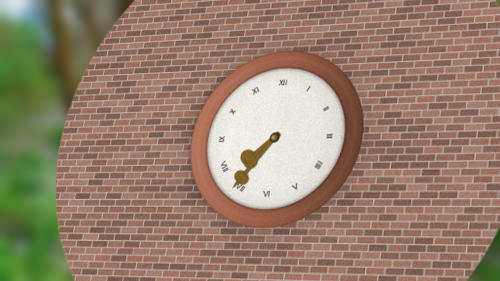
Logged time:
7h36
